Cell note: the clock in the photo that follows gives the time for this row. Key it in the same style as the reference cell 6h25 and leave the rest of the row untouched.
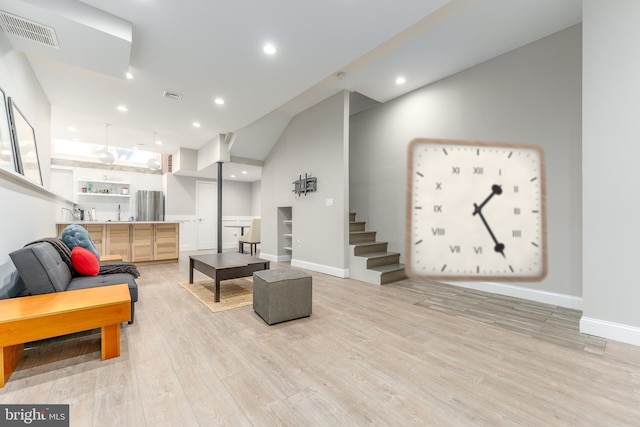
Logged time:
1h25
